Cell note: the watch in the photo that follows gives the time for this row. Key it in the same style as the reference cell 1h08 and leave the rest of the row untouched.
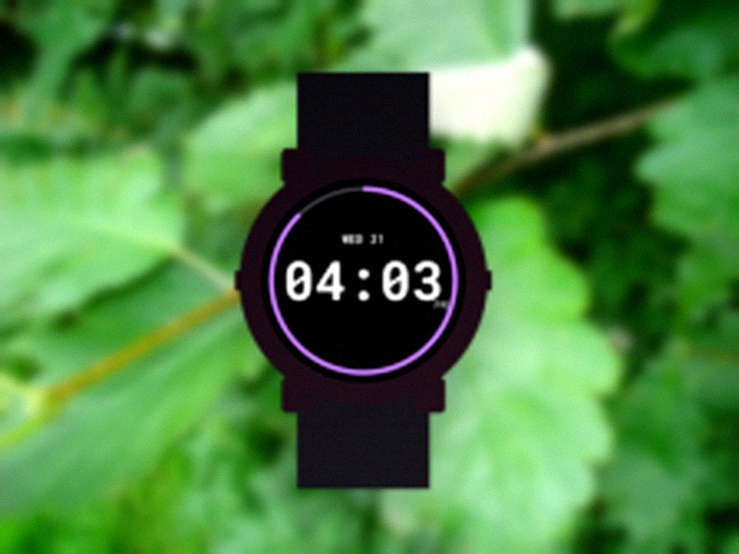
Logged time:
4h03
